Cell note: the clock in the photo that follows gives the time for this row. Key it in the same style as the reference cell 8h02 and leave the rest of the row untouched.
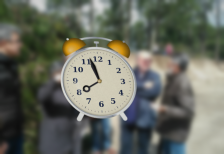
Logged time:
7h57
